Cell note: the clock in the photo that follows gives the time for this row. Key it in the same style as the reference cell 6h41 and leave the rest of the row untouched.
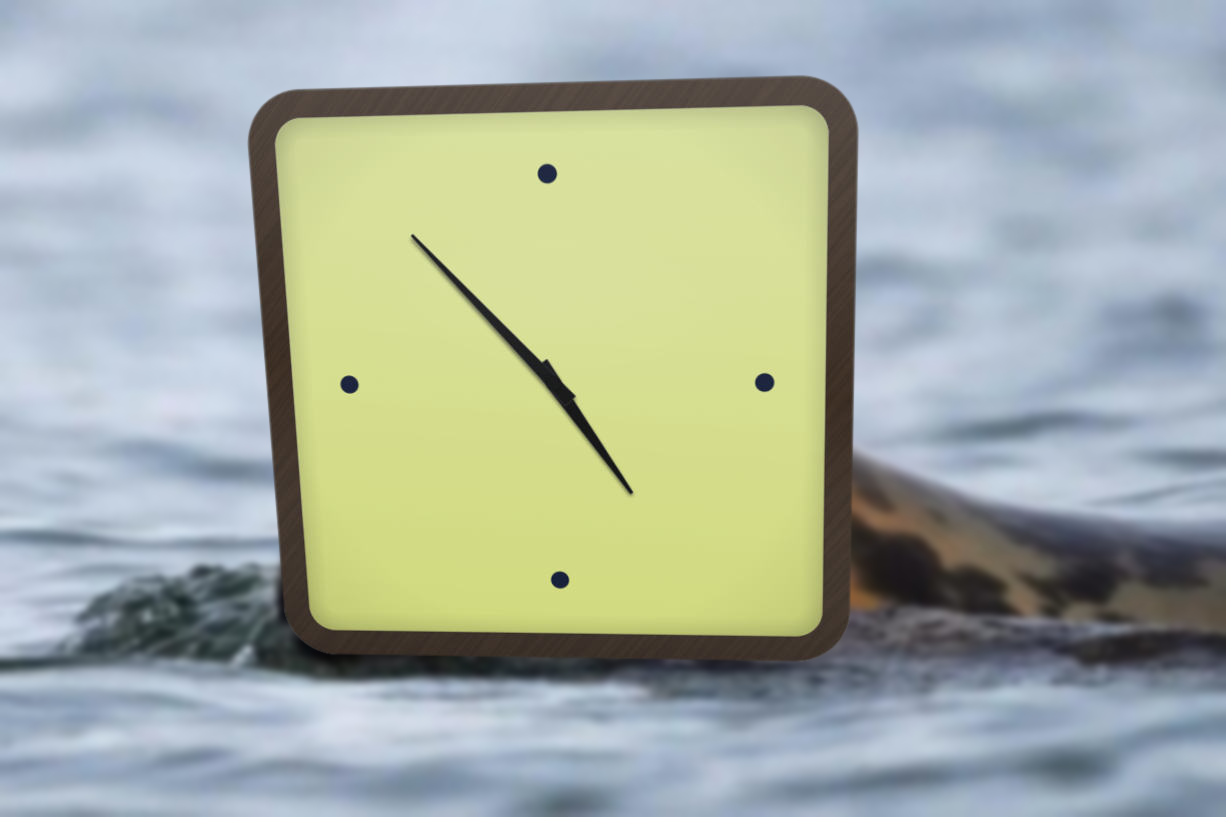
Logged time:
4h53
